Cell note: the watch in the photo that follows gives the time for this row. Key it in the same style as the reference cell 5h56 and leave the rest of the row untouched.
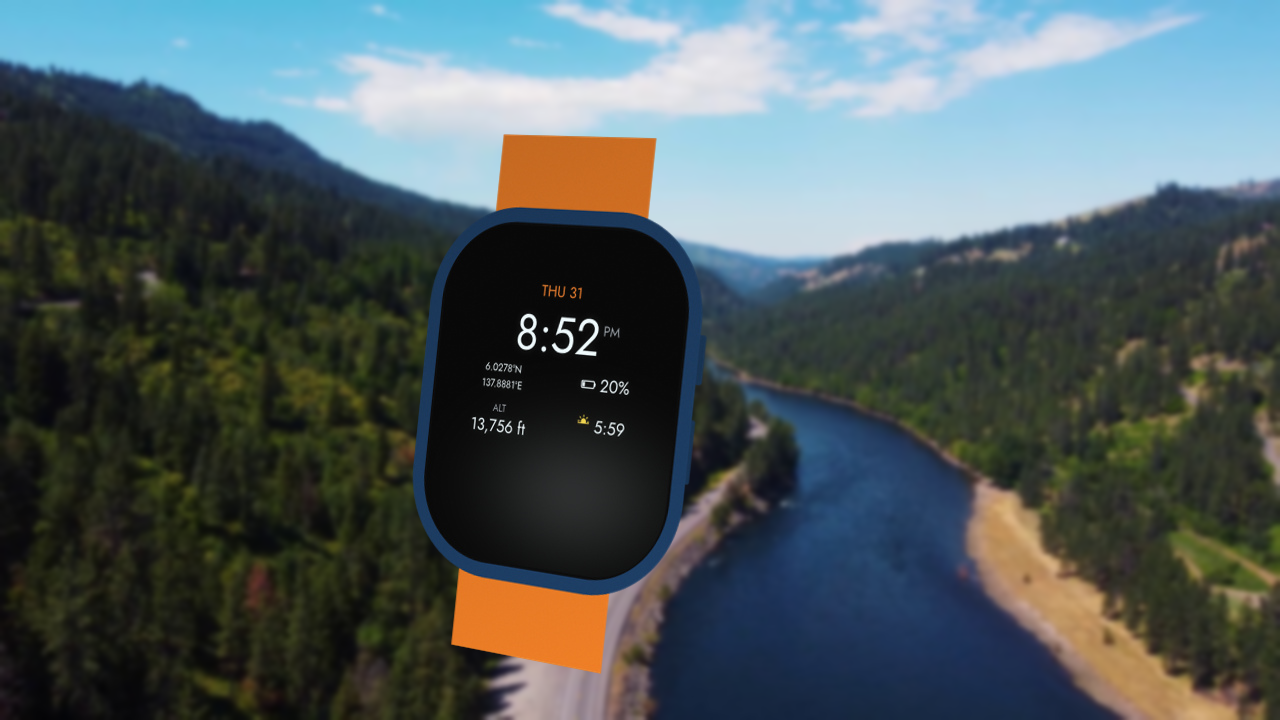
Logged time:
8h52
